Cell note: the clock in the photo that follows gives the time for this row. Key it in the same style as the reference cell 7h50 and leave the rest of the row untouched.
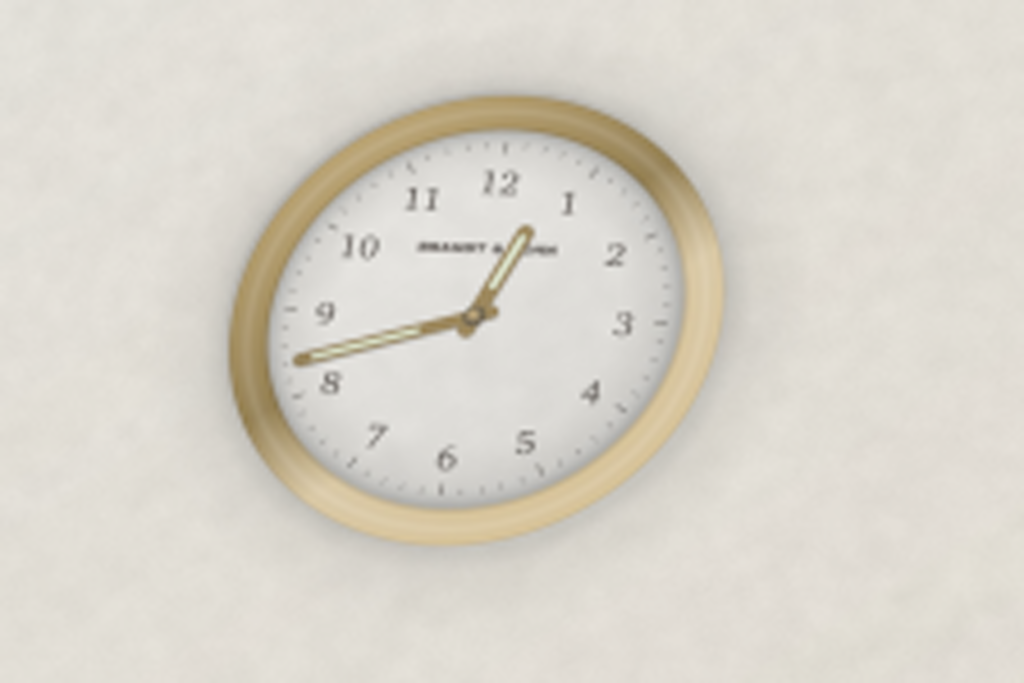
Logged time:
12h42
